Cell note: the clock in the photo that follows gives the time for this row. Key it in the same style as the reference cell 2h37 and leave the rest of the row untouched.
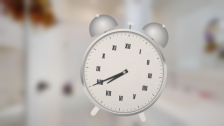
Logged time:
7h40
